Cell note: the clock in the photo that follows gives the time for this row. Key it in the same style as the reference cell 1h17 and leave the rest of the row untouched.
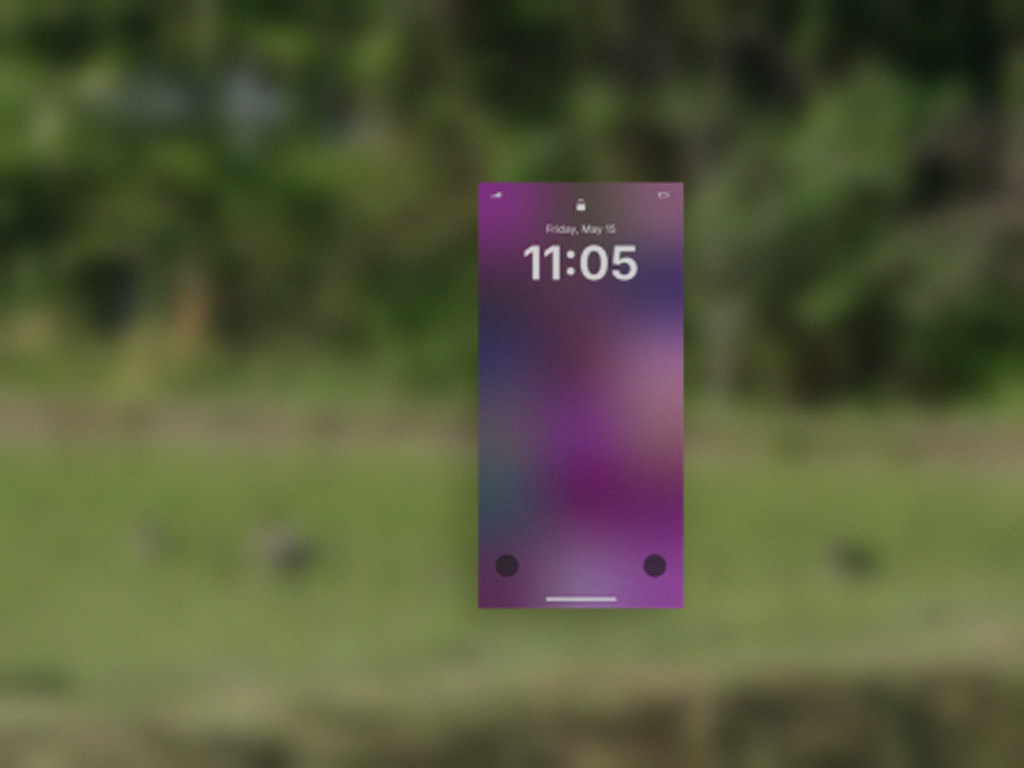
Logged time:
11h05
